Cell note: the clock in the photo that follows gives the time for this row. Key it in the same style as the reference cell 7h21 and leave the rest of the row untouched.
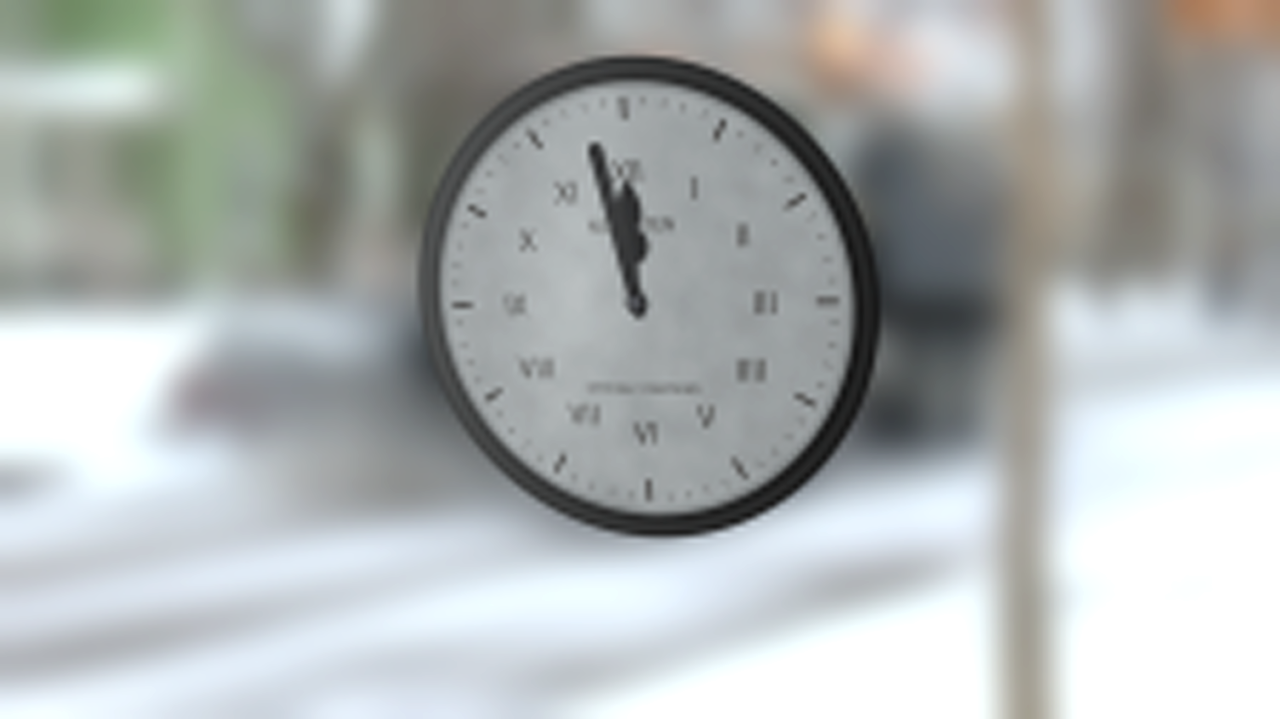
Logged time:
11h58
